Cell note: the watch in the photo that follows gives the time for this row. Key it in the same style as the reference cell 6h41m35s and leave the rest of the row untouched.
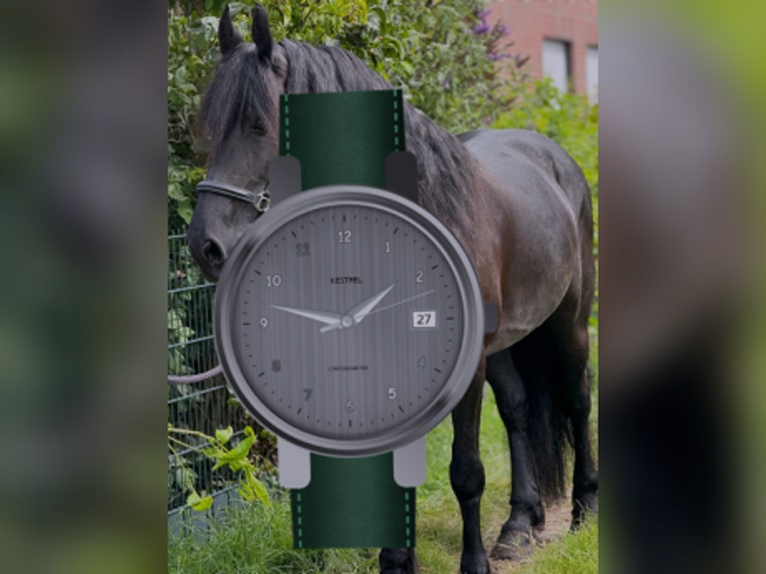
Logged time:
1h47m12s
